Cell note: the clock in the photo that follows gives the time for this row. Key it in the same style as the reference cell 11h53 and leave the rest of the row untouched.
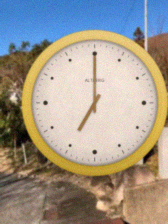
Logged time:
7h00
